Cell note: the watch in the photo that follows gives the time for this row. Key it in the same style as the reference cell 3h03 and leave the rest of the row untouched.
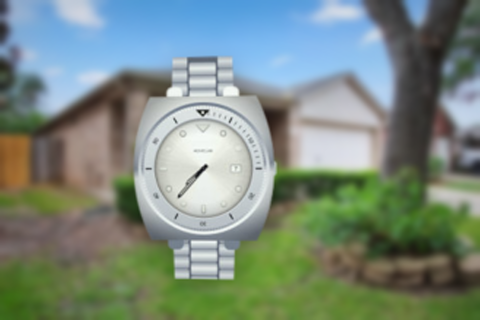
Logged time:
7h37
